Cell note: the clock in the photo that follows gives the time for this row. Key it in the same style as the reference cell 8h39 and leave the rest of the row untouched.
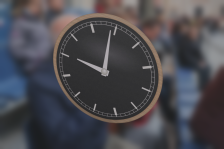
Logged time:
10h04
